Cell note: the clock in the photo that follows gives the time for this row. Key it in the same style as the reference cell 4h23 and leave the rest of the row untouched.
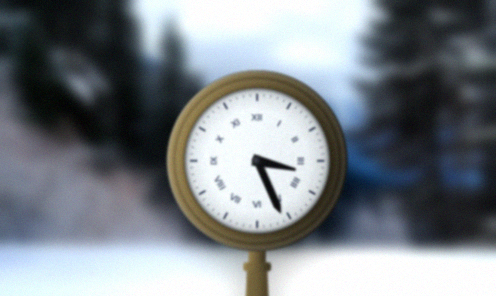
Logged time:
3h26
